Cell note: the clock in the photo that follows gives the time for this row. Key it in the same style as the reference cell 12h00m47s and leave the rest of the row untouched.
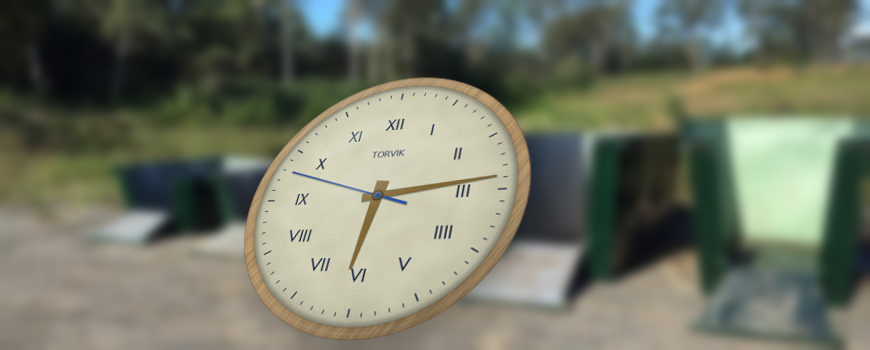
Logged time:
6h13m48s
